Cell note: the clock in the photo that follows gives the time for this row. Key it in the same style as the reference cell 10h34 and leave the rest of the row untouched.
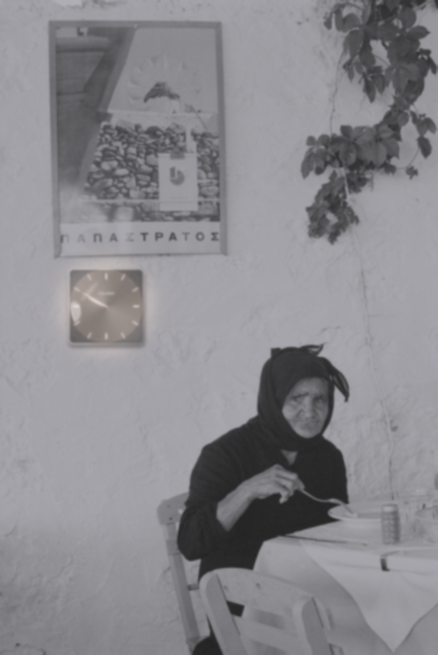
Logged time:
9h50
